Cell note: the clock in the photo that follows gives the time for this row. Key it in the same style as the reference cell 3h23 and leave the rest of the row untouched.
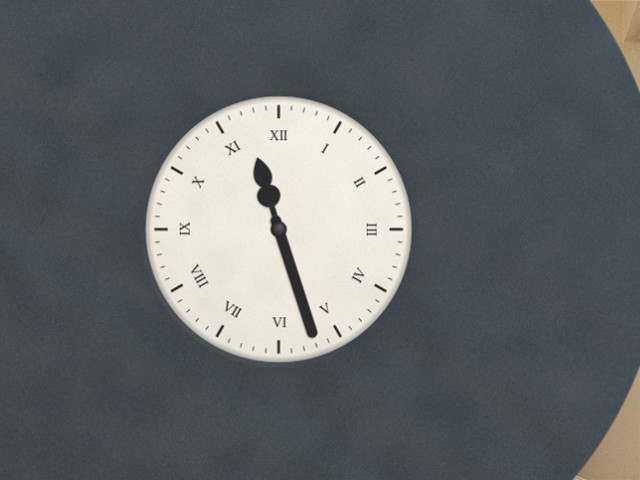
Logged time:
11h27
